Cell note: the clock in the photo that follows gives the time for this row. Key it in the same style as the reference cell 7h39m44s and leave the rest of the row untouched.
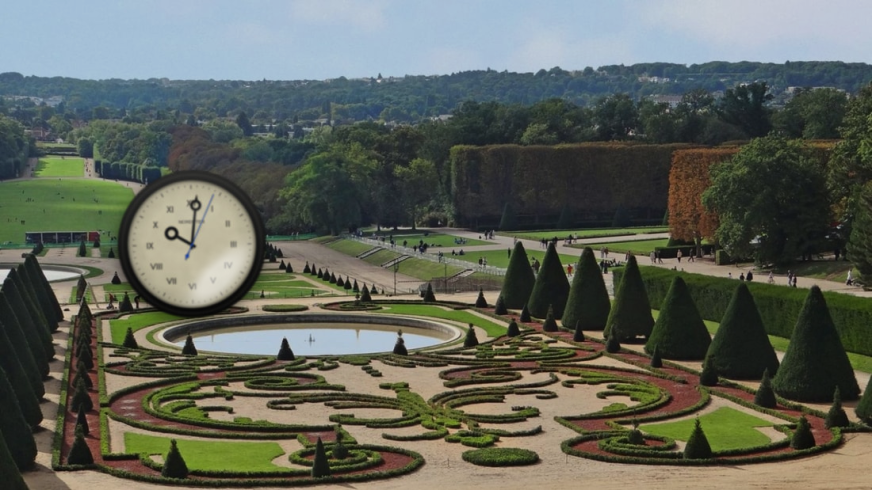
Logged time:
10h01m04s
